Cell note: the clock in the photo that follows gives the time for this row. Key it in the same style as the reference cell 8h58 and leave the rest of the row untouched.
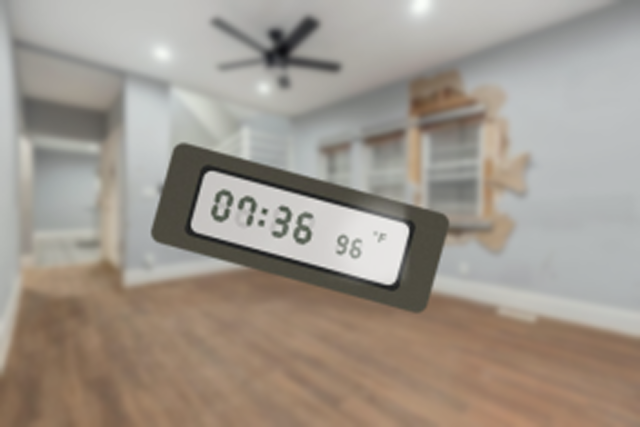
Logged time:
7h36
